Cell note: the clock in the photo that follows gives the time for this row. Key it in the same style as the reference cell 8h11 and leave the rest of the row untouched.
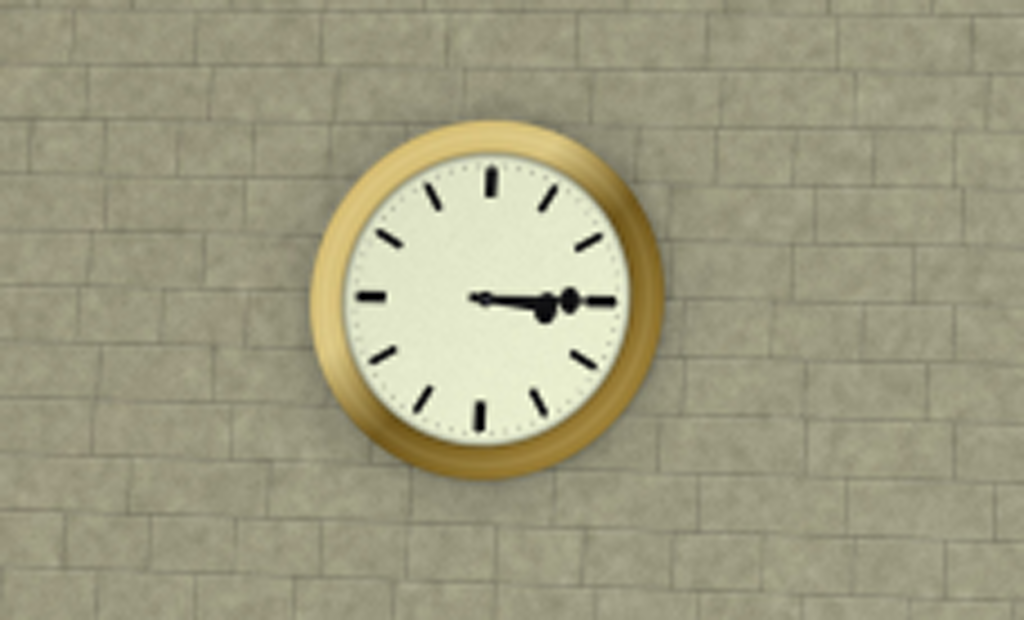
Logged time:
3h15
